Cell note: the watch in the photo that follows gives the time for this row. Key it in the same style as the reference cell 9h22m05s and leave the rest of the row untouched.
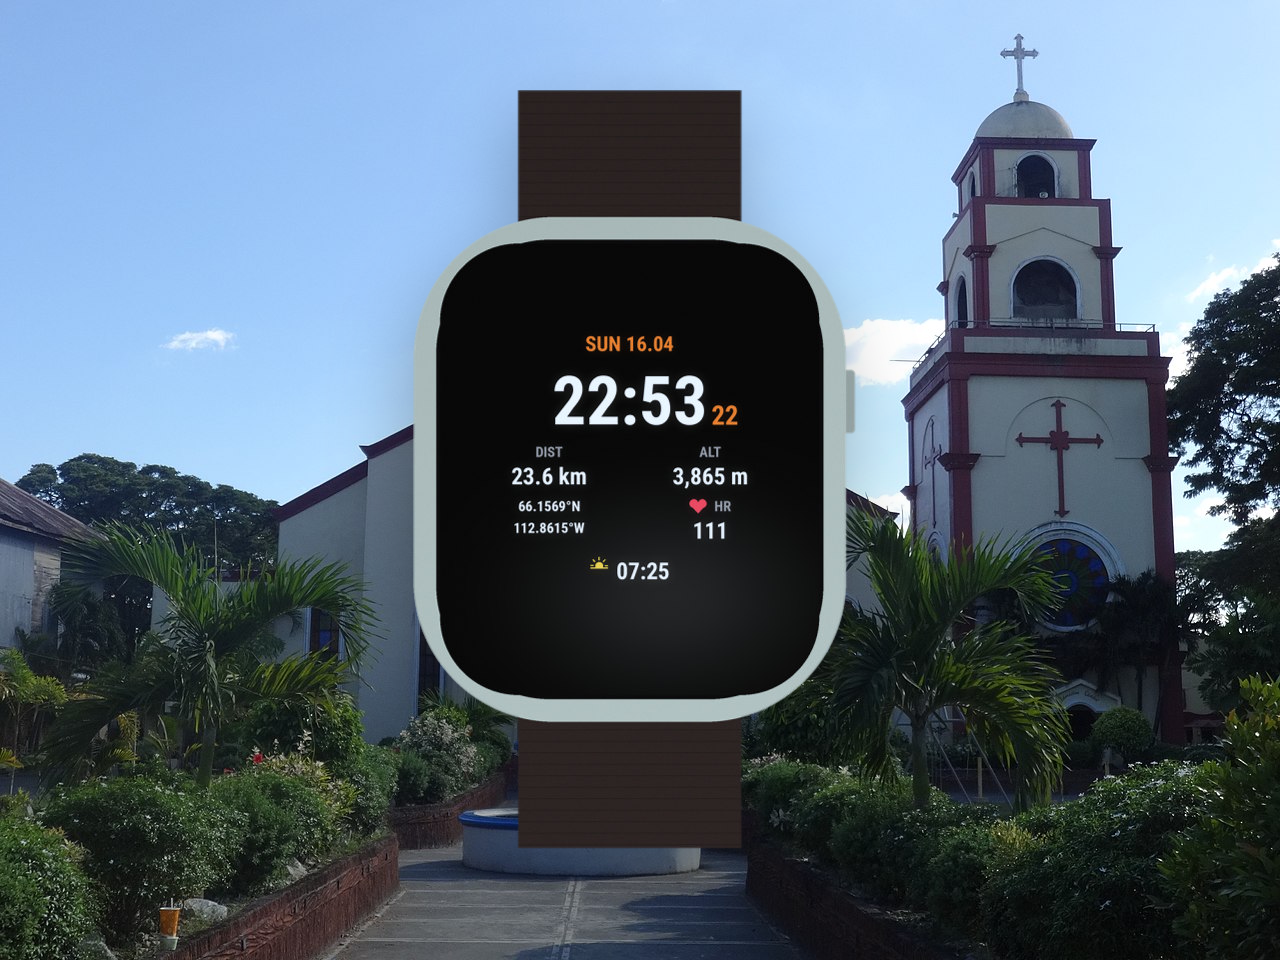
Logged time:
22h53m22s
